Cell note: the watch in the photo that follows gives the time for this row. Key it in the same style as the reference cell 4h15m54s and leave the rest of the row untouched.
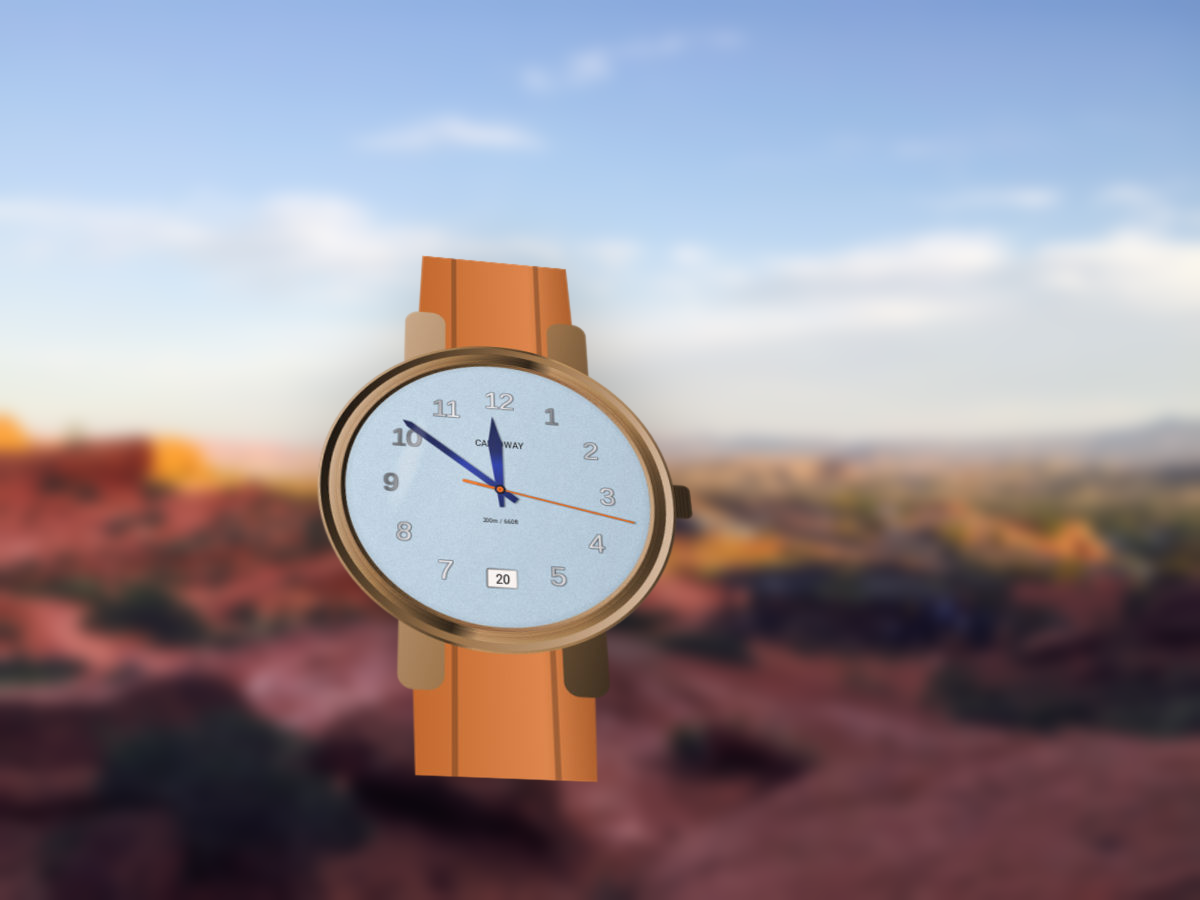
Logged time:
11h51m17s
